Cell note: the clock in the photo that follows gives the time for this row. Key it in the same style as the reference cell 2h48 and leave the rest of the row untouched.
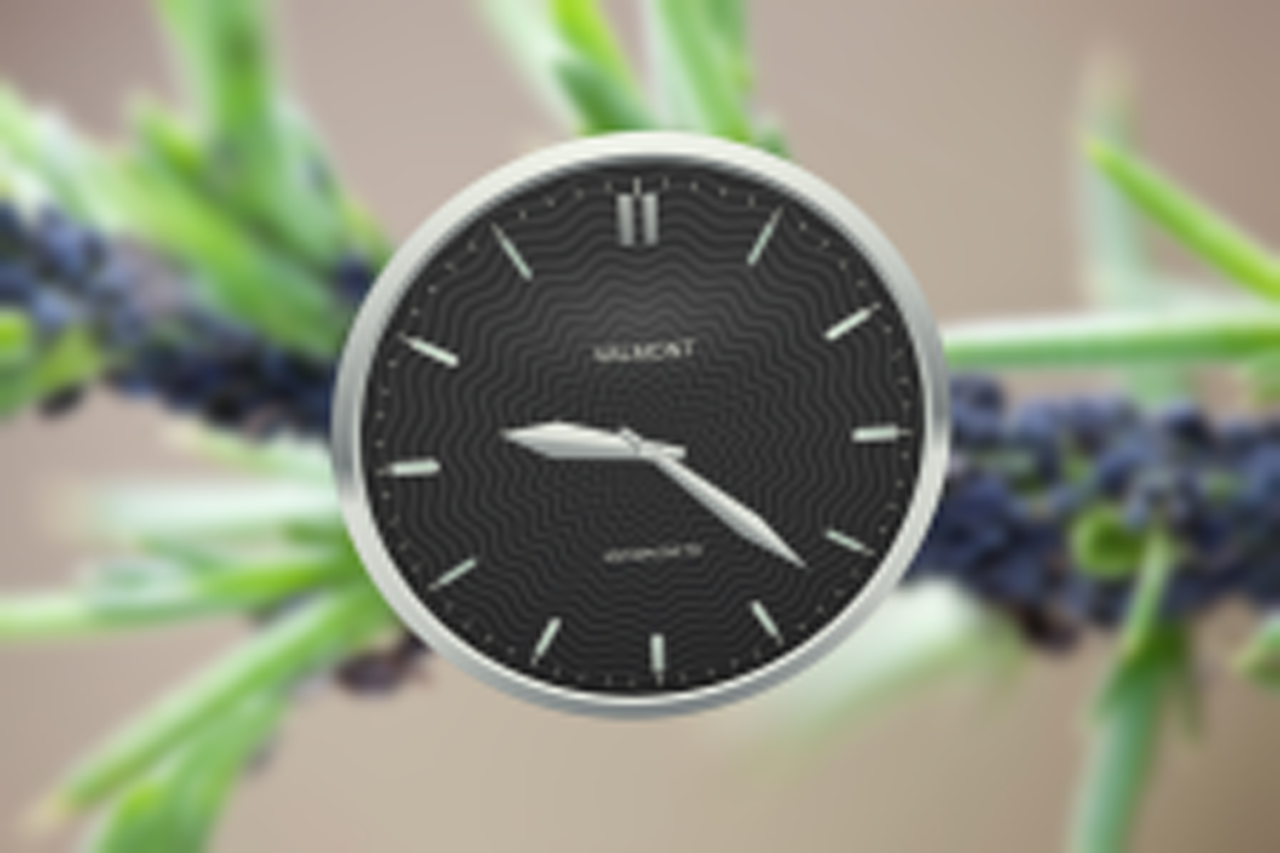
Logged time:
9h22
